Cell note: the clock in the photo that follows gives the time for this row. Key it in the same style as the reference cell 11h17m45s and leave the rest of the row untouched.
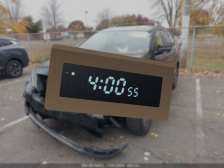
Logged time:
4h00m55s
